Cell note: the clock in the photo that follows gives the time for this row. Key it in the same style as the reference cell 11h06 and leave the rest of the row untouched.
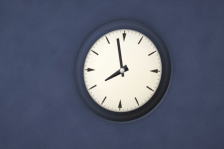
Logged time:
7h58
